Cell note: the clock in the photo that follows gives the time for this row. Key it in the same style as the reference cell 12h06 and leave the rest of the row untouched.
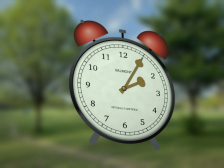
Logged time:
2h05
